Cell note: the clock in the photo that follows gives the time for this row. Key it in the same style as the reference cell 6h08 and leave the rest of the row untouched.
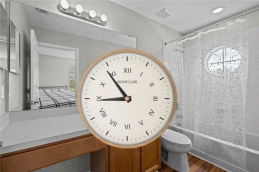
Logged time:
8h54
